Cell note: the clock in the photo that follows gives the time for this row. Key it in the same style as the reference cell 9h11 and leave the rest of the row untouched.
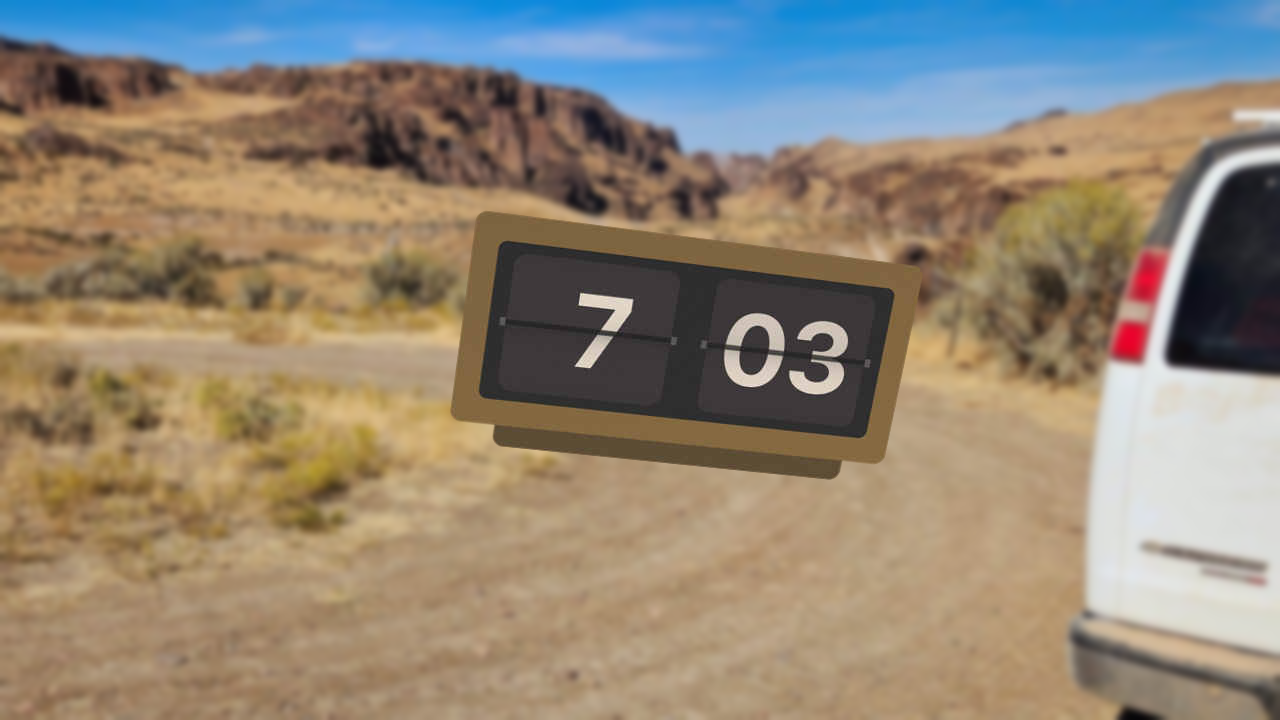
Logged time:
7h03
